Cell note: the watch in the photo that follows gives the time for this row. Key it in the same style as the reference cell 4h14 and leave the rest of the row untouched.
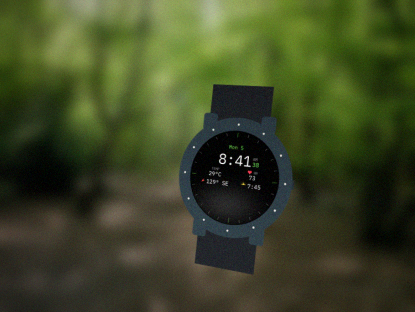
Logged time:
8h41
